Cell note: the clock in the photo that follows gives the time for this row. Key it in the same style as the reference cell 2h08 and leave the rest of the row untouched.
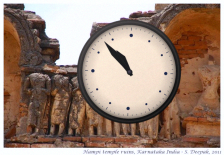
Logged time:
10h53
